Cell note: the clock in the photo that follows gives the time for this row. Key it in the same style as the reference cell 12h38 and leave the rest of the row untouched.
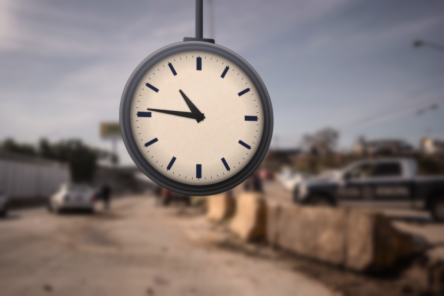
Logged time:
10h46
